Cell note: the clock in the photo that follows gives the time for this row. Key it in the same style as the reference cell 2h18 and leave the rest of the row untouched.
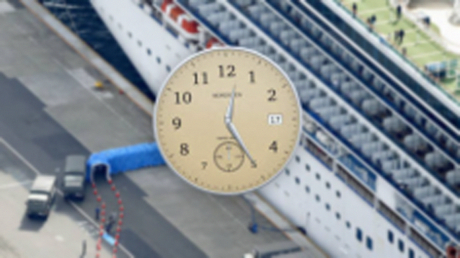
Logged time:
12h25
